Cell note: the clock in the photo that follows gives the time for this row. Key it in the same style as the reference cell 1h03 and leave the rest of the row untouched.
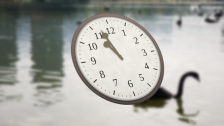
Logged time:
10h57
